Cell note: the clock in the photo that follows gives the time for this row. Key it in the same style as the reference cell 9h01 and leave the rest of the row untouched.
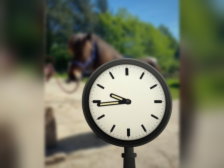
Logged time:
9h44
